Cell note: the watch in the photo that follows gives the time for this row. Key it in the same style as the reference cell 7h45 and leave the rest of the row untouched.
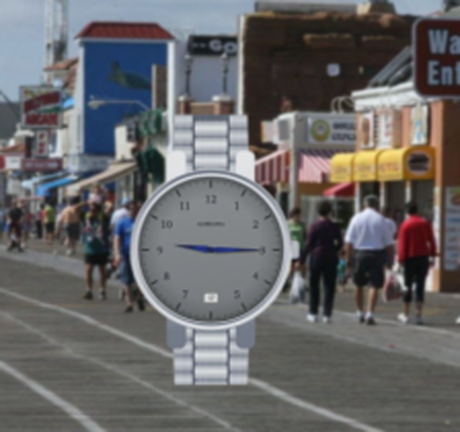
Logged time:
9h15
